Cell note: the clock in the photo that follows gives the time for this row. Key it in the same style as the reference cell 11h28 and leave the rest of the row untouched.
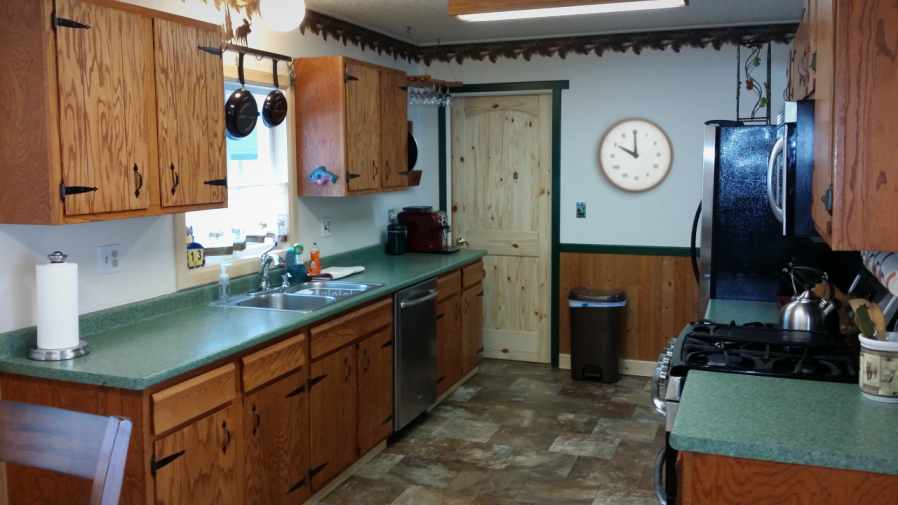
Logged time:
10h00
